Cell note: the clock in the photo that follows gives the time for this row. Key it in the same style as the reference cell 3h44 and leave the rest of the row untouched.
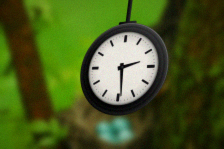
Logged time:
2h29
